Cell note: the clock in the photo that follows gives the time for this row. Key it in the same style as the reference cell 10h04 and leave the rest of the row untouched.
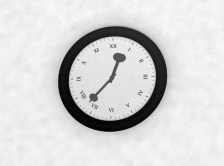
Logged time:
12h37
